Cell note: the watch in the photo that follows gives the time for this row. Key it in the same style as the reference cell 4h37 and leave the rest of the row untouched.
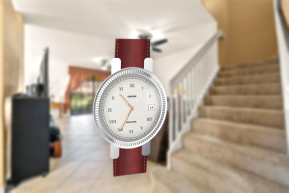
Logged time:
10h35
